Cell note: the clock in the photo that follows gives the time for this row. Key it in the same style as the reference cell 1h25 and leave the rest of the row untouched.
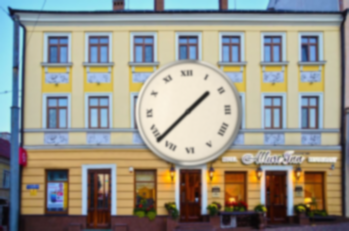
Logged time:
1h38
